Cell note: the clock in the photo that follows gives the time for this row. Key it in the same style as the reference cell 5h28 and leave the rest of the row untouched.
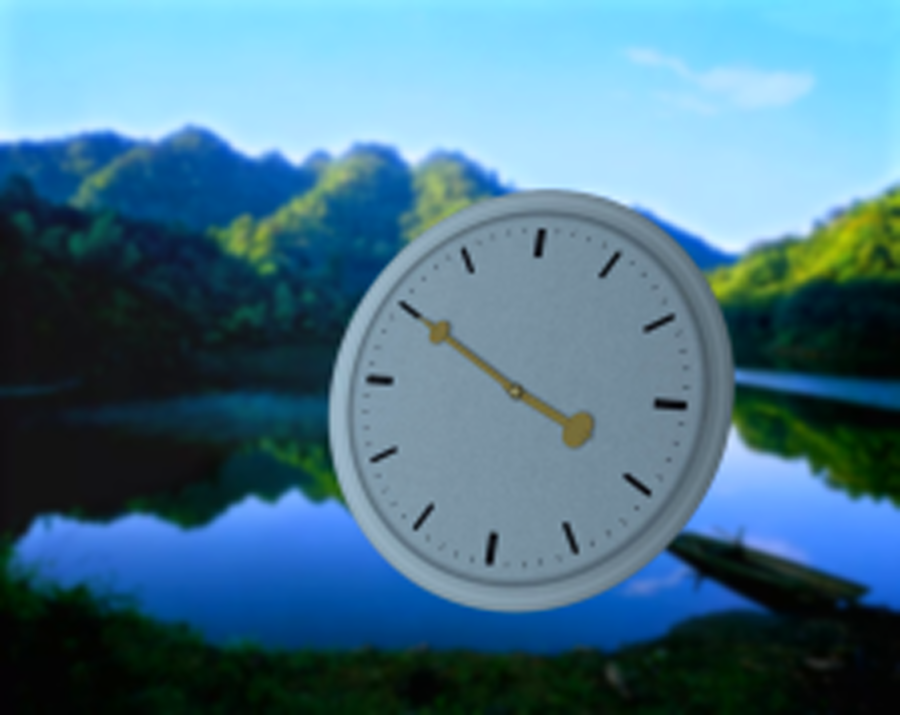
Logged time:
3h50
